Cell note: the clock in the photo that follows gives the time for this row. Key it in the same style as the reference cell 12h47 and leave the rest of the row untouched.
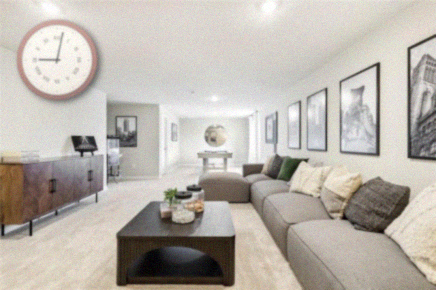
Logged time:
9h02
